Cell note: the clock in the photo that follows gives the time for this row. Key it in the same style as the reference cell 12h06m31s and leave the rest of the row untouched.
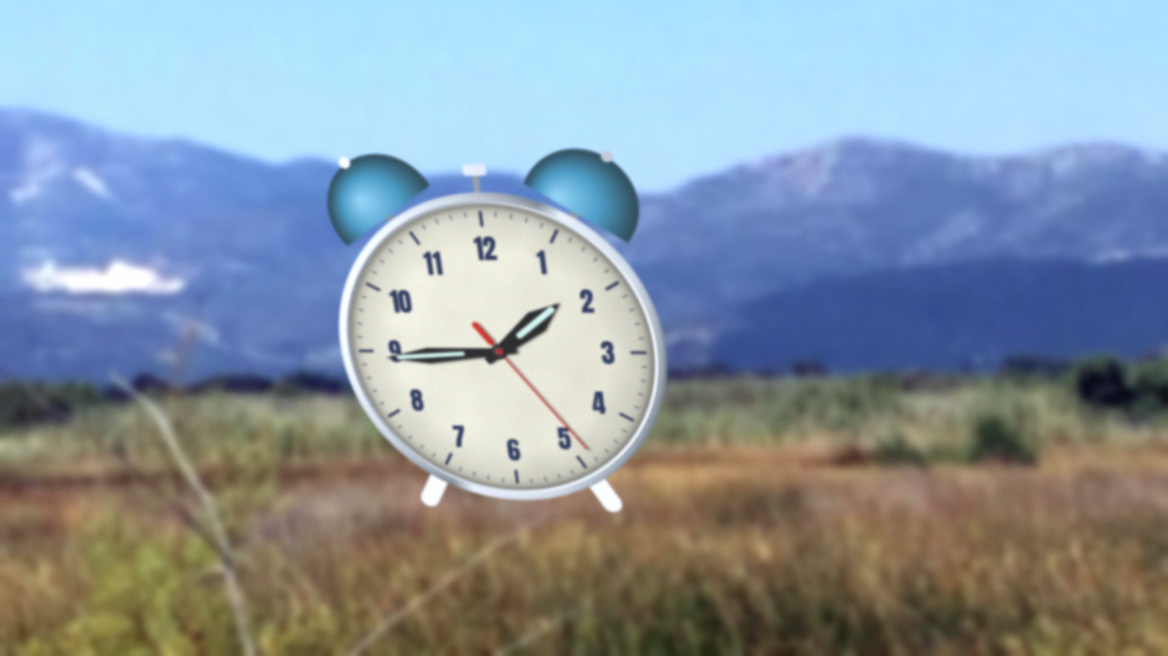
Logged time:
1h44m24s
